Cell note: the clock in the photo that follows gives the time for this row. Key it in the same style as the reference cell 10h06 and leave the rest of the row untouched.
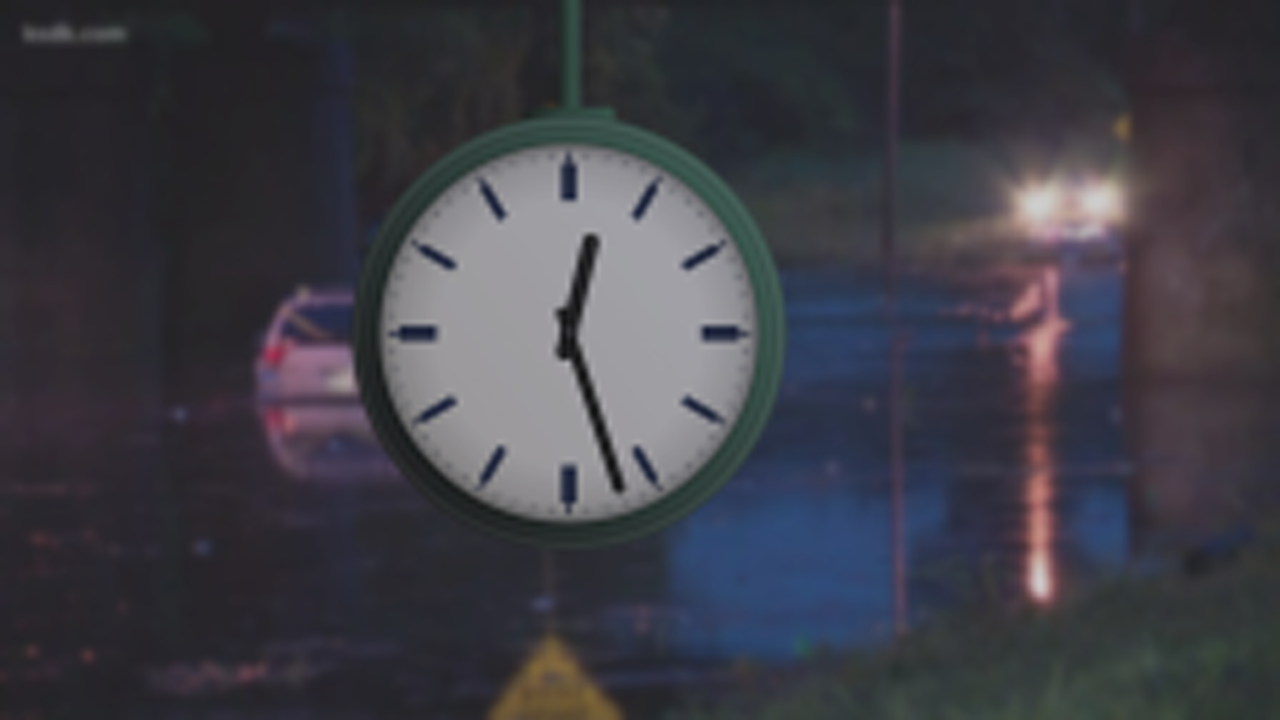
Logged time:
12h27
